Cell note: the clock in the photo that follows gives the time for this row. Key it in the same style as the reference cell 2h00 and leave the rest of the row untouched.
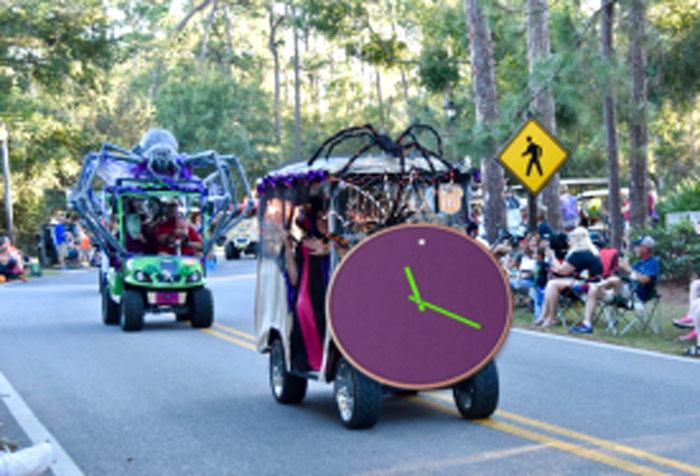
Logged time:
11h19
